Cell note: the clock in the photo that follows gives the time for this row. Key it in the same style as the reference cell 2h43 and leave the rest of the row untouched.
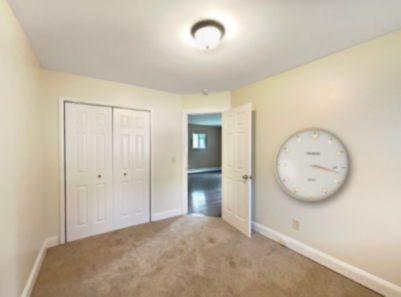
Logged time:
3h17
